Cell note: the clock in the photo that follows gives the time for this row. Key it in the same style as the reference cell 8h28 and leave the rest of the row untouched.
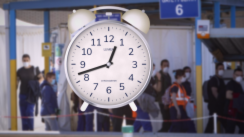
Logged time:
12h42
